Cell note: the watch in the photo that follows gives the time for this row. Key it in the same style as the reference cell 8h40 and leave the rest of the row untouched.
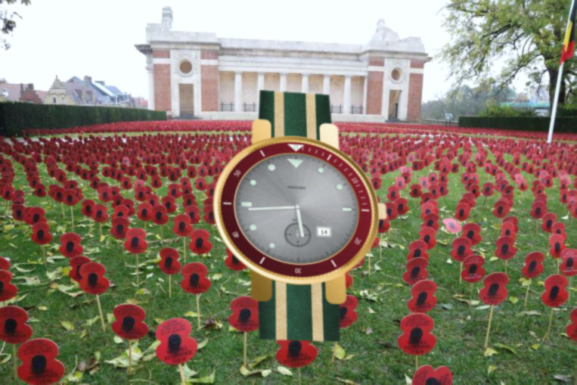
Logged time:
5h44
